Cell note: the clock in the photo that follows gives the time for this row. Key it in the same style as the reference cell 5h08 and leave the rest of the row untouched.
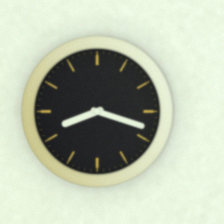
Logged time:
8h18
